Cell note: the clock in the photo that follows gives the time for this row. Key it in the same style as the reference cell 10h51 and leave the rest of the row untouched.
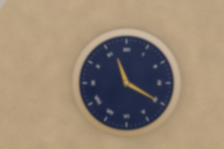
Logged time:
11h20
